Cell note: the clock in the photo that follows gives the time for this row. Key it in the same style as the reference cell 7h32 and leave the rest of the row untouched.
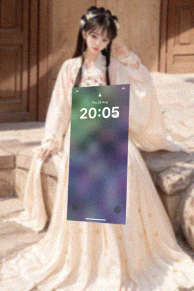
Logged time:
20h05
